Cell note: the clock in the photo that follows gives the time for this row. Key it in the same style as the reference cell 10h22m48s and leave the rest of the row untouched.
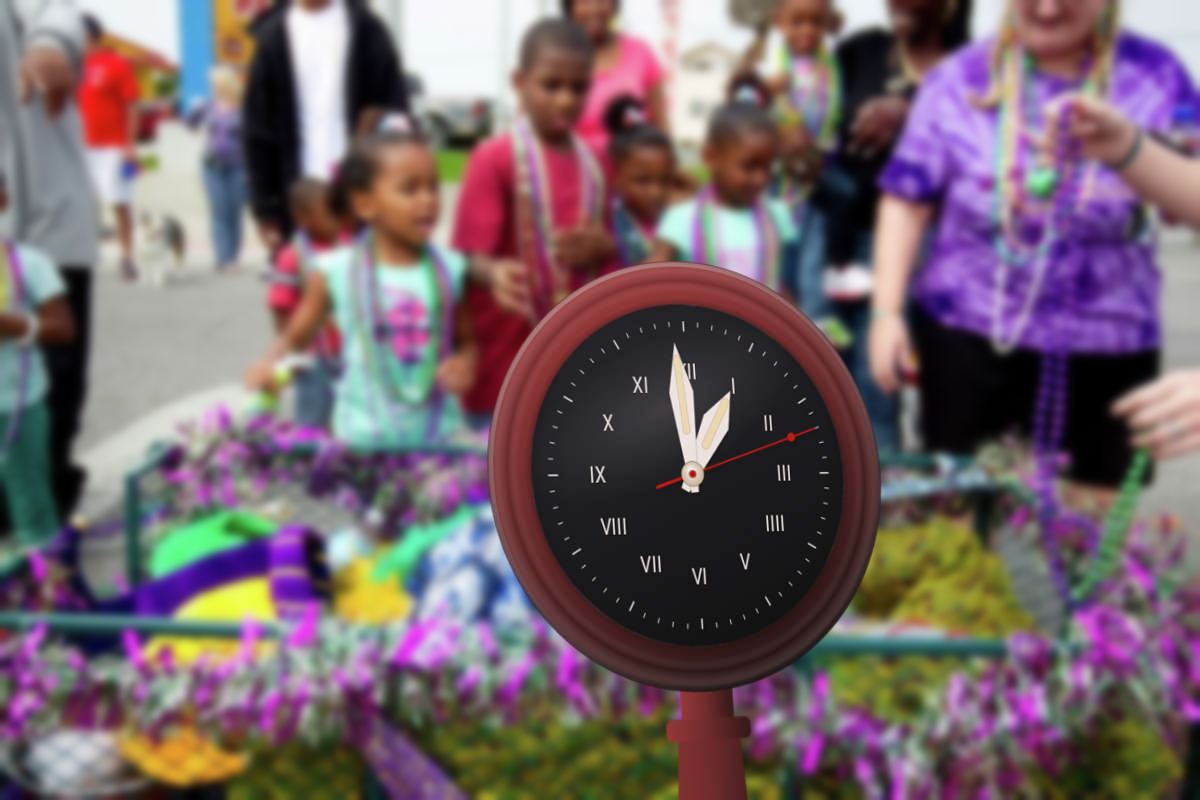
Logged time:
12h59m12s
